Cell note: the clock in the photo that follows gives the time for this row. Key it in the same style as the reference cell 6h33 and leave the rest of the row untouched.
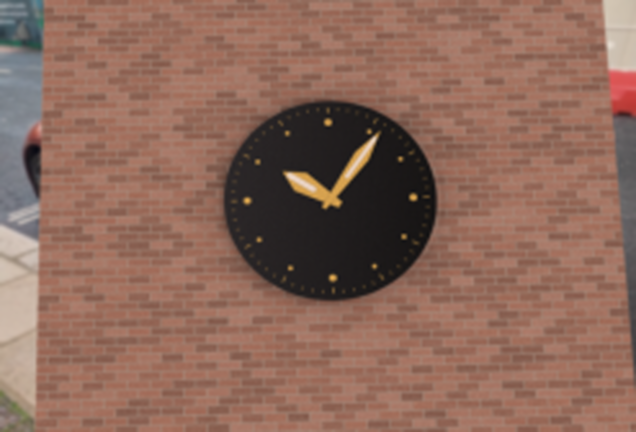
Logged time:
10h06
